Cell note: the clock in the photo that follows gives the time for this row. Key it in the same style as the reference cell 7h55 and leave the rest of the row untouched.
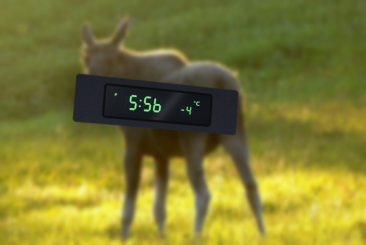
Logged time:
5h56
